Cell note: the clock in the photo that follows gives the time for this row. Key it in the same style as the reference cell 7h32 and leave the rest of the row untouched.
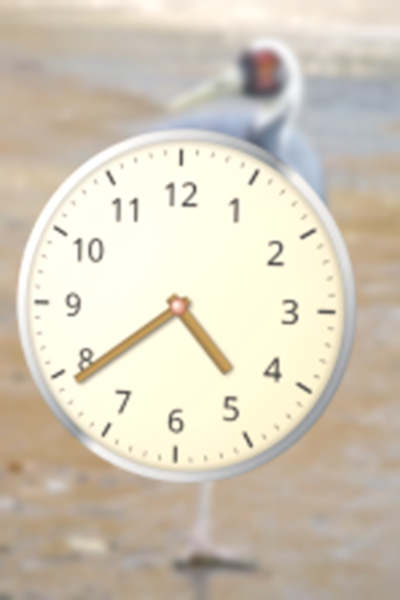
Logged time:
4h39
